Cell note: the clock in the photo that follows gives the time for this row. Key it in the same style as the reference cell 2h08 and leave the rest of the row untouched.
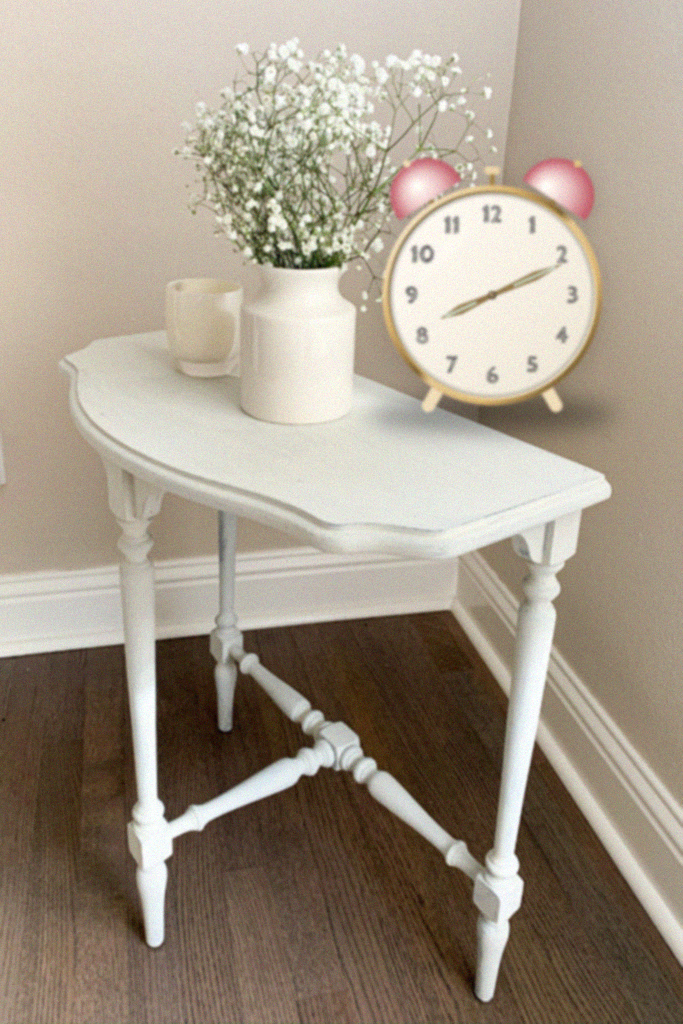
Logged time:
8h11
